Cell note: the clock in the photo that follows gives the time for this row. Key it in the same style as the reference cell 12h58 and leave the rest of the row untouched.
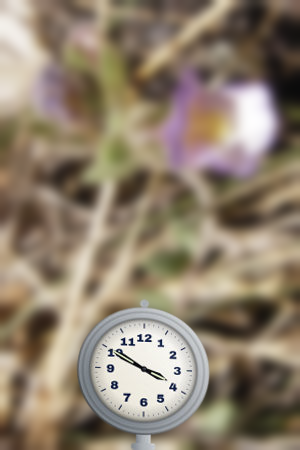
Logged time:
3h50
